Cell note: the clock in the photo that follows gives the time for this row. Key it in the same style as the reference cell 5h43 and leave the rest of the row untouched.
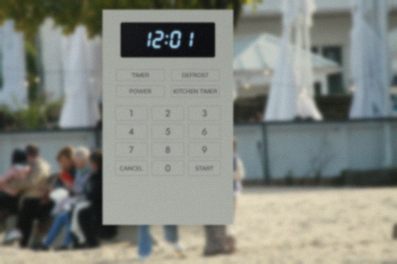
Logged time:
12h01
